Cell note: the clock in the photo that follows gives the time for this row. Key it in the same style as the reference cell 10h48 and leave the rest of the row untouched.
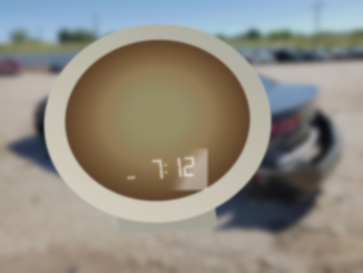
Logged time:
7h12
